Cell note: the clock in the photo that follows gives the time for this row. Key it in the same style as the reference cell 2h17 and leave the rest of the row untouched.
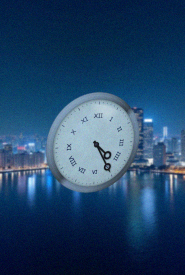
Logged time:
4h25
